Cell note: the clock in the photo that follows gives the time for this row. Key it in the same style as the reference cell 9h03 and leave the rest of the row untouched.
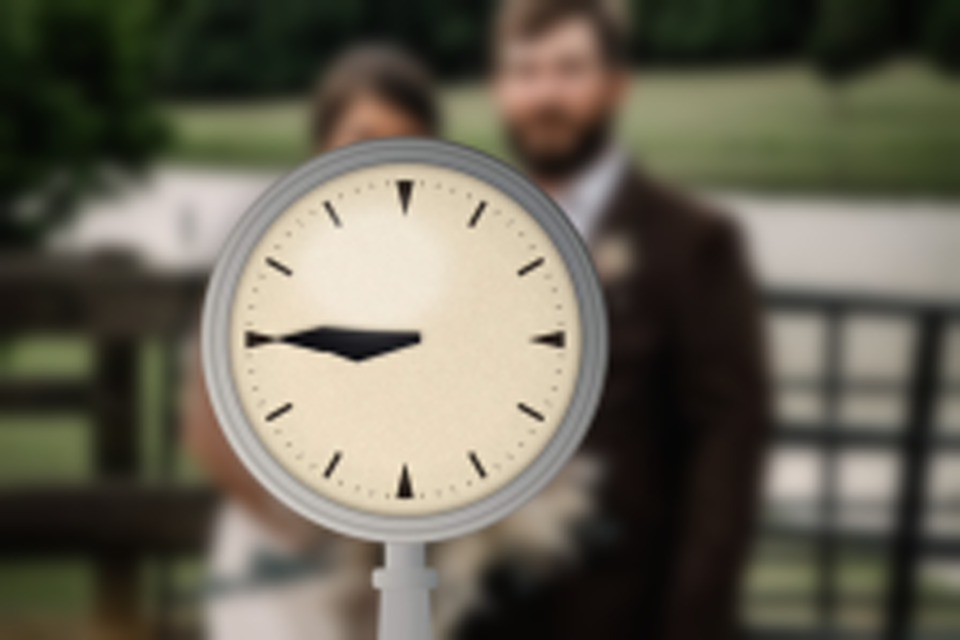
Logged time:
8h45
